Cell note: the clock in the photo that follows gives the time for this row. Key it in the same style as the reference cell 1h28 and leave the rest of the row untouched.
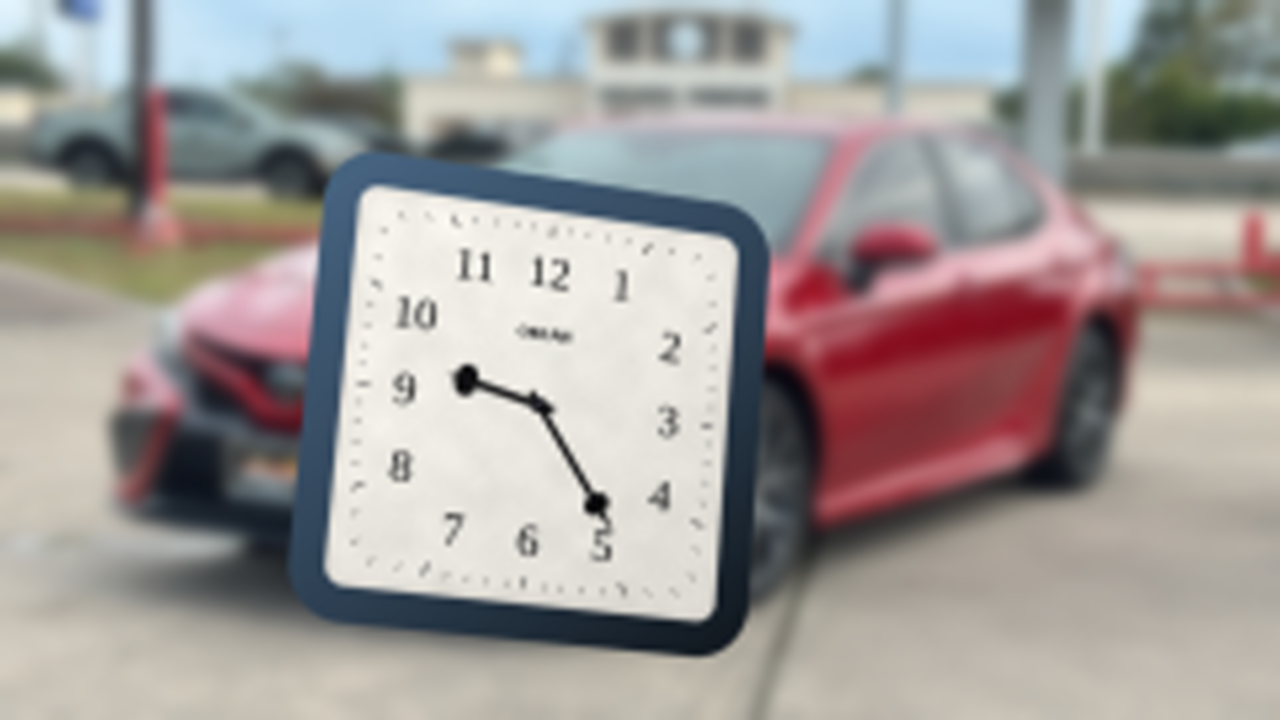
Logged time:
9h24
